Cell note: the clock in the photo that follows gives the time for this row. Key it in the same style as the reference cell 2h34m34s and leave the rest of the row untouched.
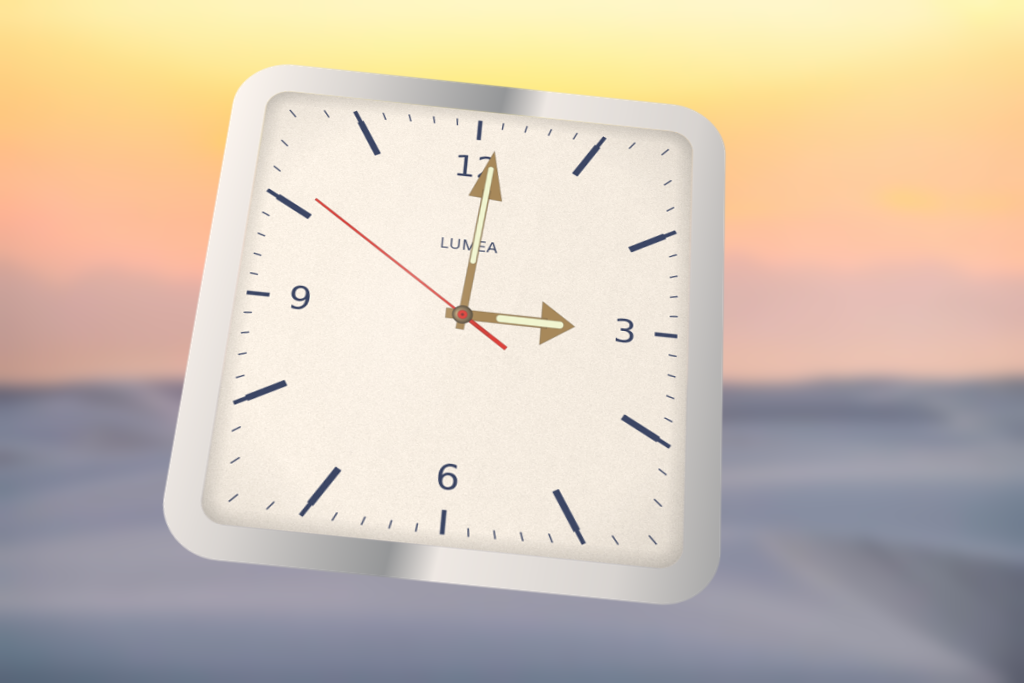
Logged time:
3h00m51s
